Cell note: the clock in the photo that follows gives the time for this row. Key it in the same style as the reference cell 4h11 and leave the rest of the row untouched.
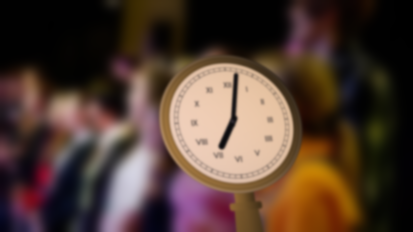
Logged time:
7h02
